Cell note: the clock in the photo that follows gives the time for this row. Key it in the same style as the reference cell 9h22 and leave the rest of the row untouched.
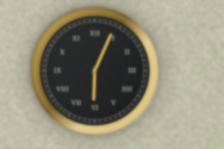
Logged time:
6h04
